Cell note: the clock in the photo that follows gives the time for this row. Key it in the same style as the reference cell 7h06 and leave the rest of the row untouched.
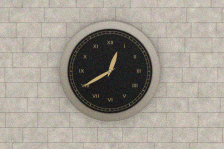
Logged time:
12h40
